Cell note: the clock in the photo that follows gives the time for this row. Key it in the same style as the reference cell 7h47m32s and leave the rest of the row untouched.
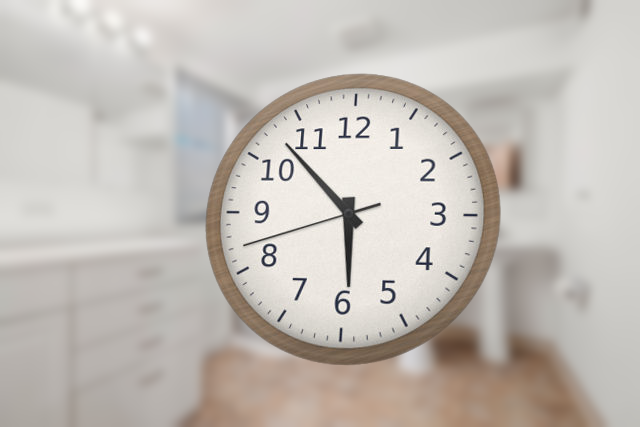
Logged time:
5h52m42s
